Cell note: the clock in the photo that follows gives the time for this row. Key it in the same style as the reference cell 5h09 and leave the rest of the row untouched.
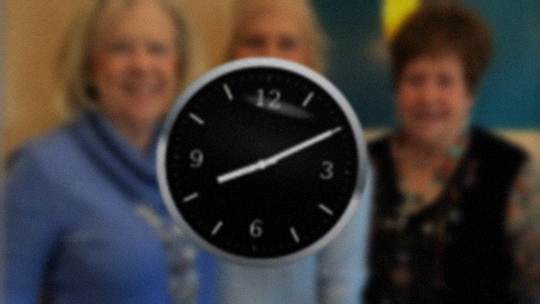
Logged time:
8h10
